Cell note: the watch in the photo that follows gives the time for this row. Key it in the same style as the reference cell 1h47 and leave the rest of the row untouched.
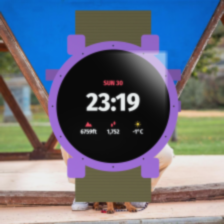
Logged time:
23h19
